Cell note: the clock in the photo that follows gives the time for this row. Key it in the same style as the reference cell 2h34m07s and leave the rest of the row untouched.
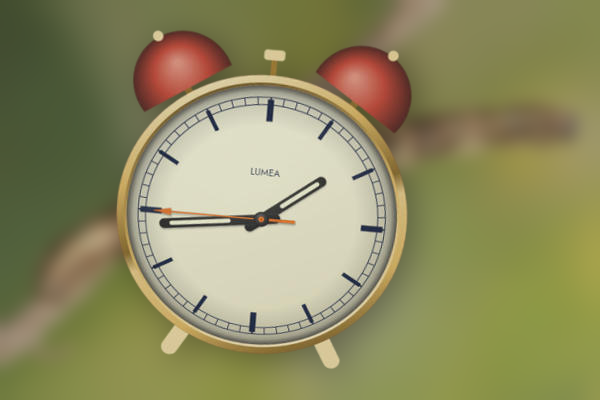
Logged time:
1h43m45s
